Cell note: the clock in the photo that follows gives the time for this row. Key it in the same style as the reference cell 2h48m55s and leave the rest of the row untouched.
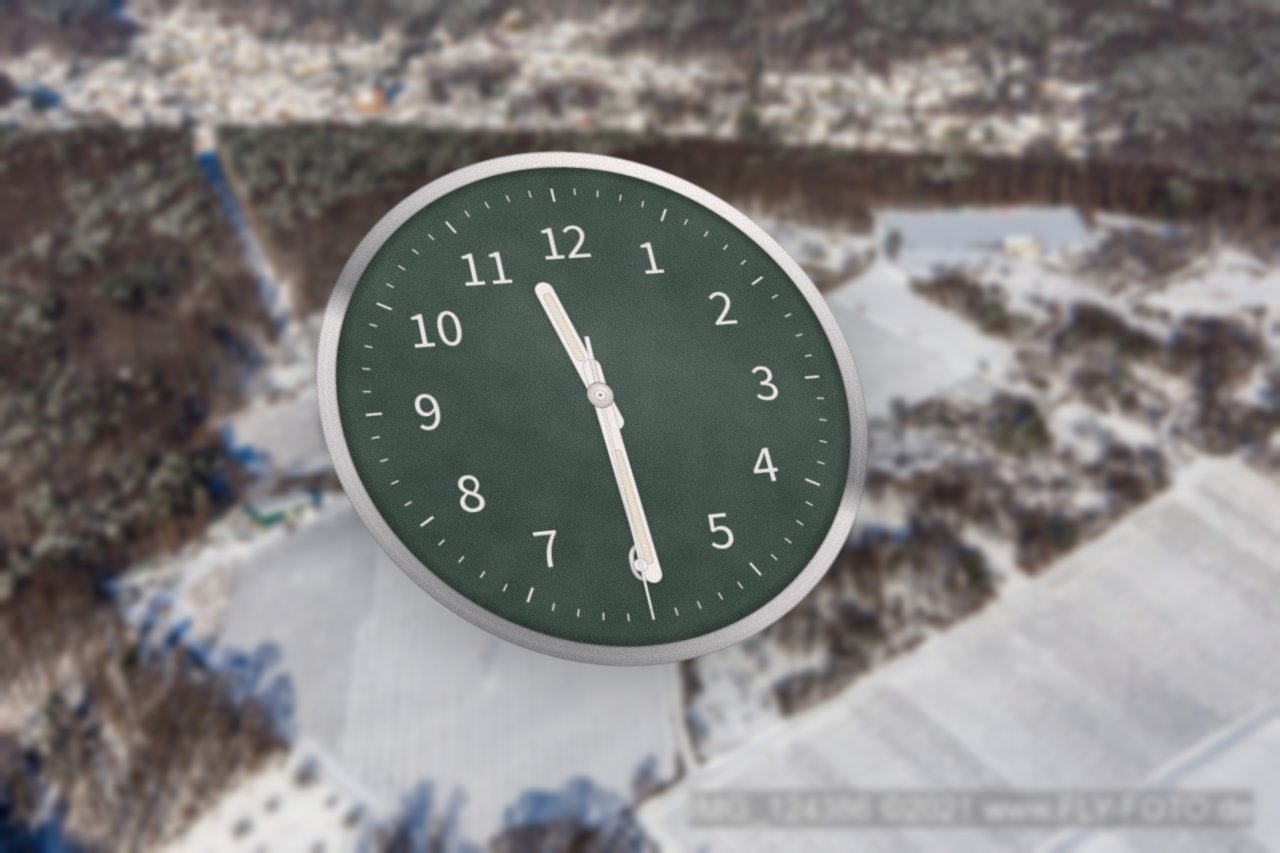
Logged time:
11h29m30s
